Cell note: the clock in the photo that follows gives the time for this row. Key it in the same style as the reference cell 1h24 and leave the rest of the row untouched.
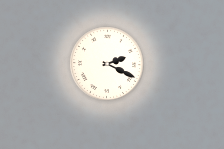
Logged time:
2h19
